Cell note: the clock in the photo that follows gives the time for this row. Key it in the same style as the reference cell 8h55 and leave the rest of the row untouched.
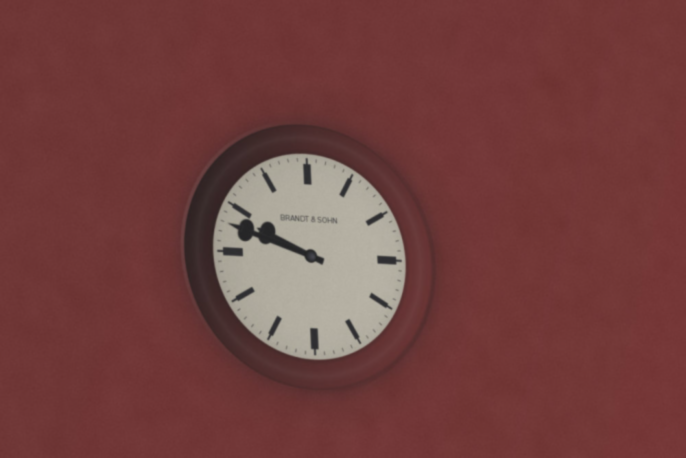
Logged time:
9h48
